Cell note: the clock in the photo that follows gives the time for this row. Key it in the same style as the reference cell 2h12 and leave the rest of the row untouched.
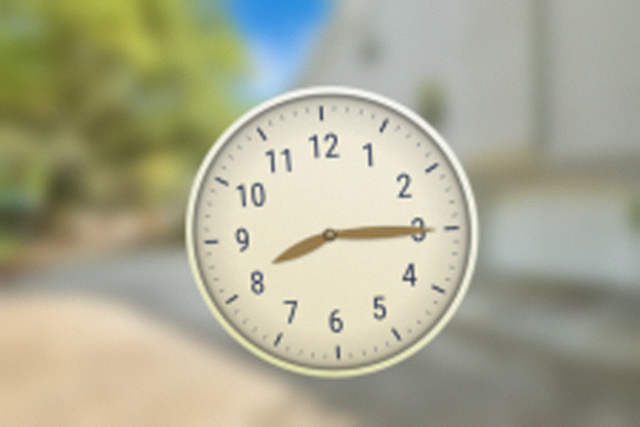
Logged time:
8h15
